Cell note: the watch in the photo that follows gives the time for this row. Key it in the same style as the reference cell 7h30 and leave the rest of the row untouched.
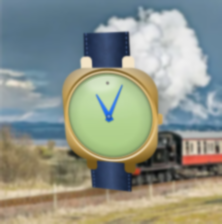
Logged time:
11h04
